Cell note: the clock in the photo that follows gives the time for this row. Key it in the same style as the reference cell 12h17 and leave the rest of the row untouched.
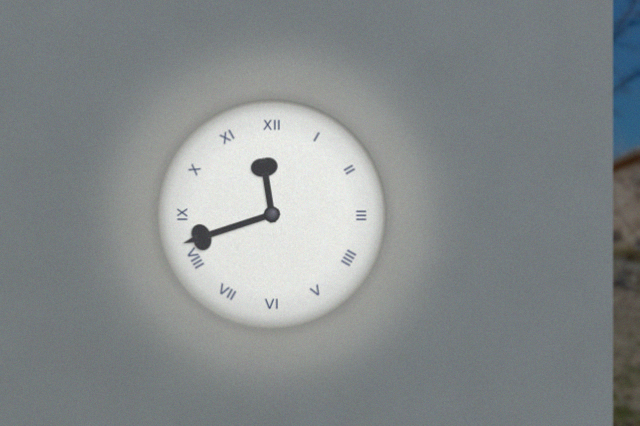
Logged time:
11h42
